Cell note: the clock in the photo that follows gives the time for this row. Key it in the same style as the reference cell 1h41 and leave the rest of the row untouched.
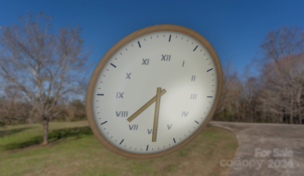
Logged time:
7h29
